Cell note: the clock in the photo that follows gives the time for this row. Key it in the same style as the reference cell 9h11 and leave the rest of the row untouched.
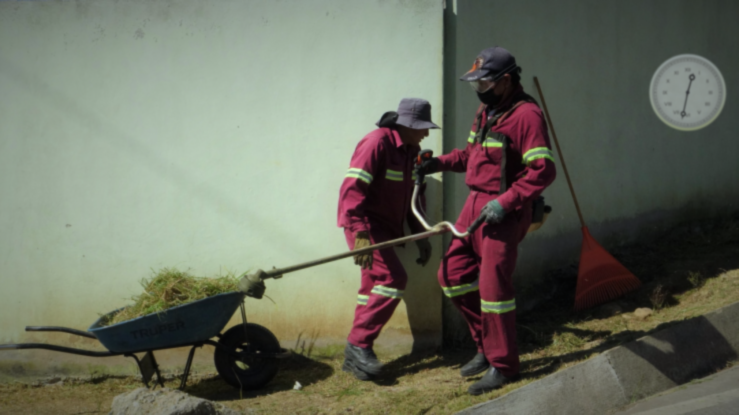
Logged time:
12h32
